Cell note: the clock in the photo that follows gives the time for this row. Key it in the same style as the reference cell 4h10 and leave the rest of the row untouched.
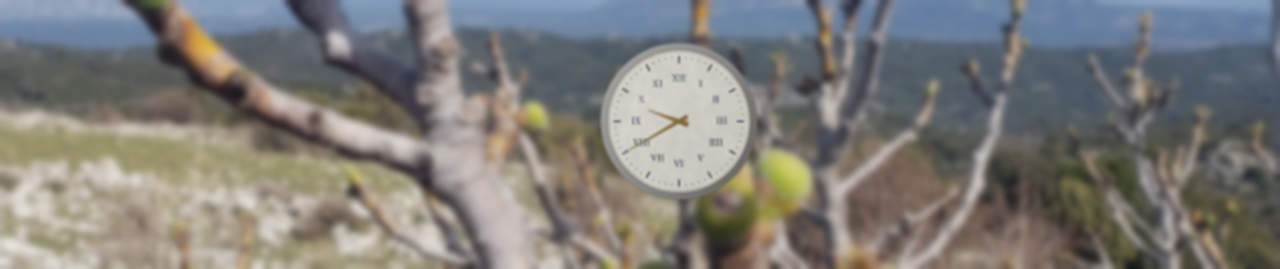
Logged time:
9h40
